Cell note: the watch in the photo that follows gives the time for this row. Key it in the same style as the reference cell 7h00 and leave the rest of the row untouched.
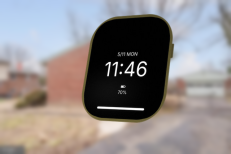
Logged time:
11h46
